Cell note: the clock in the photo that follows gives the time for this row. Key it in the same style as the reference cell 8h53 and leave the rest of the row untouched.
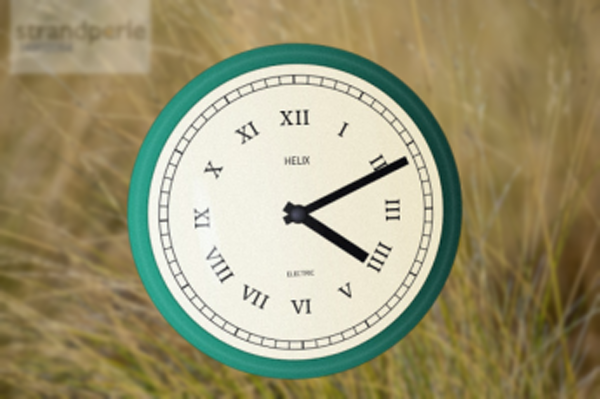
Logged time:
4h11
